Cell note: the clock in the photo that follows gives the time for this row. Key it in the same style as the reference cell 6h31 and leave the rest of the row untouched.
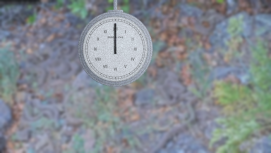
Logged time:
12h00
